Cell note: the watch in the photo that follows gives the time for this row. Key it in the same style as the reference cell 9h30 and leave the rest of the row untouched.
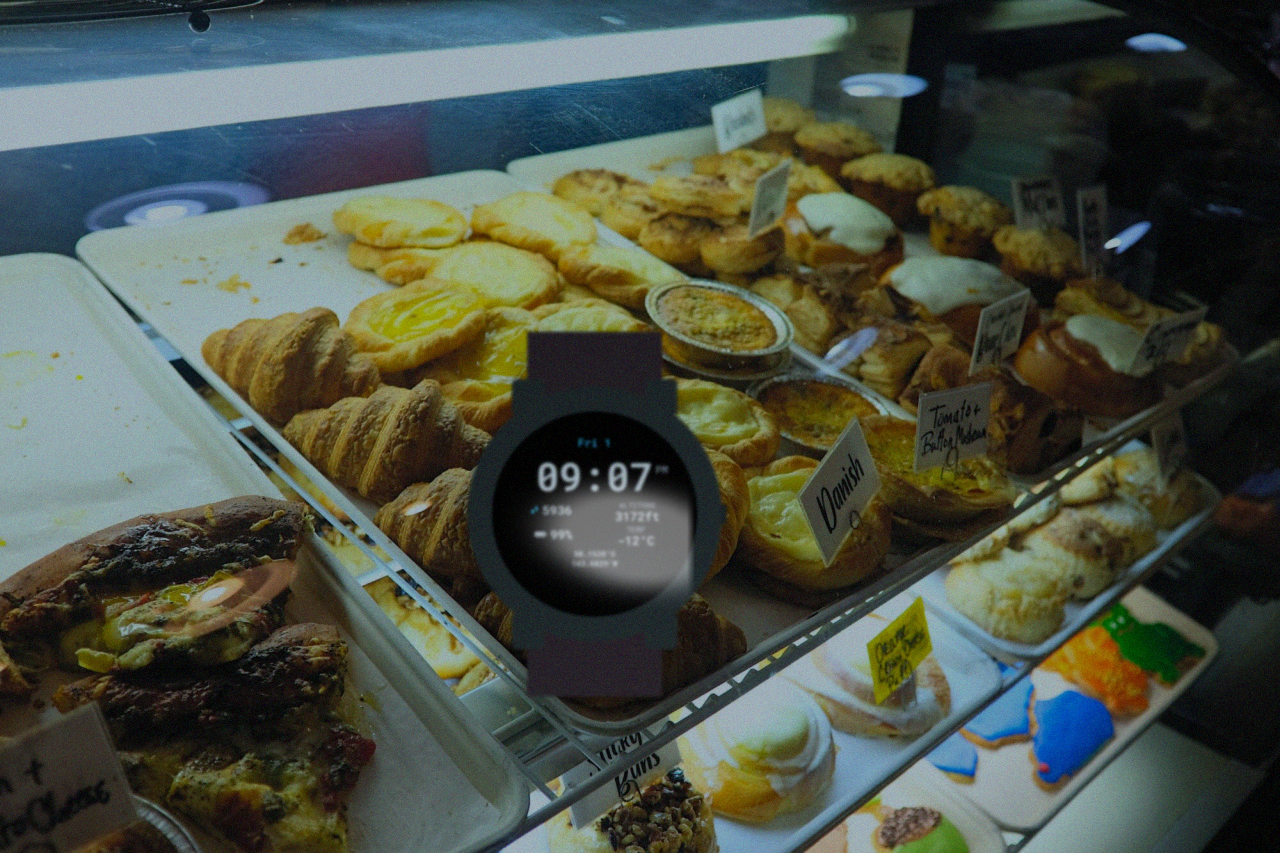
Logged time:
9h07
